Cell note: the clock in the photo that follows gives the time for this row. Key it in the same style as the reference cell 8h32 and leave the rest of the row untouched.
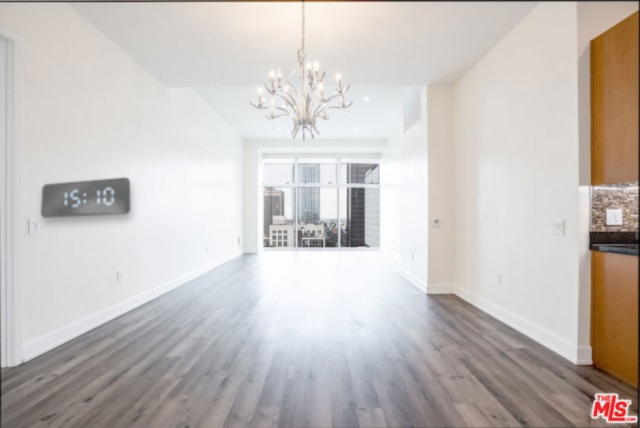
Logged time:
15h10
